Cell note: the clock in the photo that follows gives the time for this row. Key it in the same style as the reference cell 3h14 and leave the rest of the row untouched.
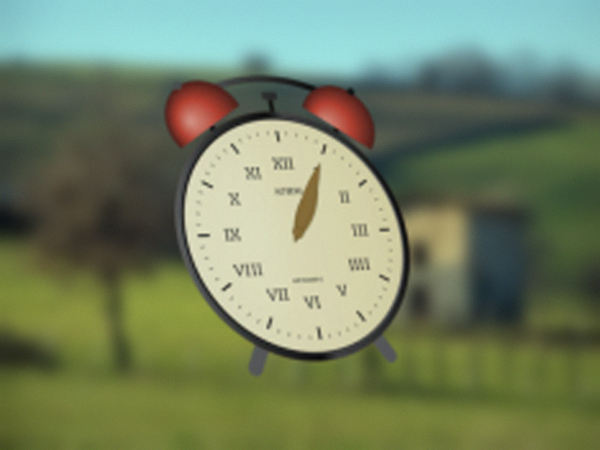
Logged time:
1h05
